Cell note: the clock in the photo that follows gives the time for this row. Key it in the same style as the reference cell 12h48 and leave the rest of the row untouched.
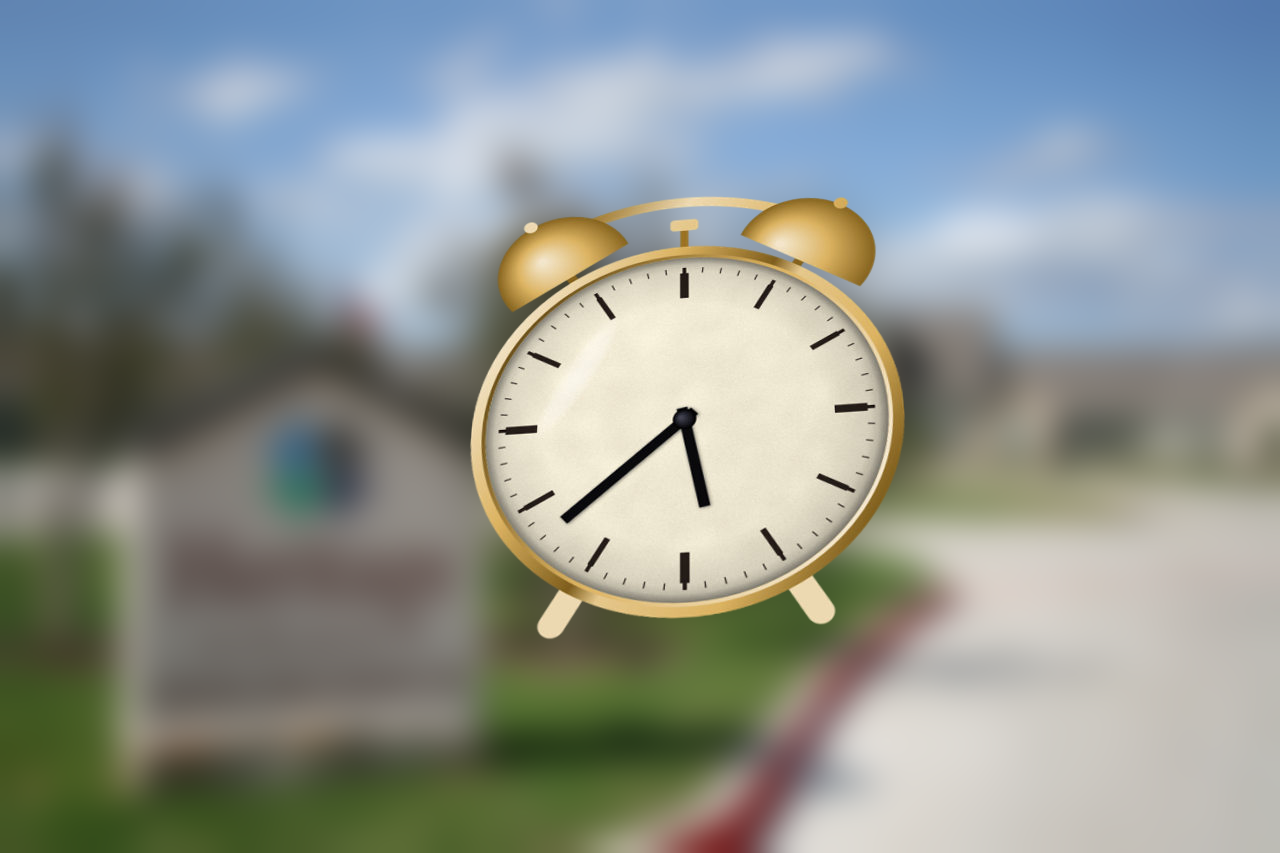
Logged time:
5h38
